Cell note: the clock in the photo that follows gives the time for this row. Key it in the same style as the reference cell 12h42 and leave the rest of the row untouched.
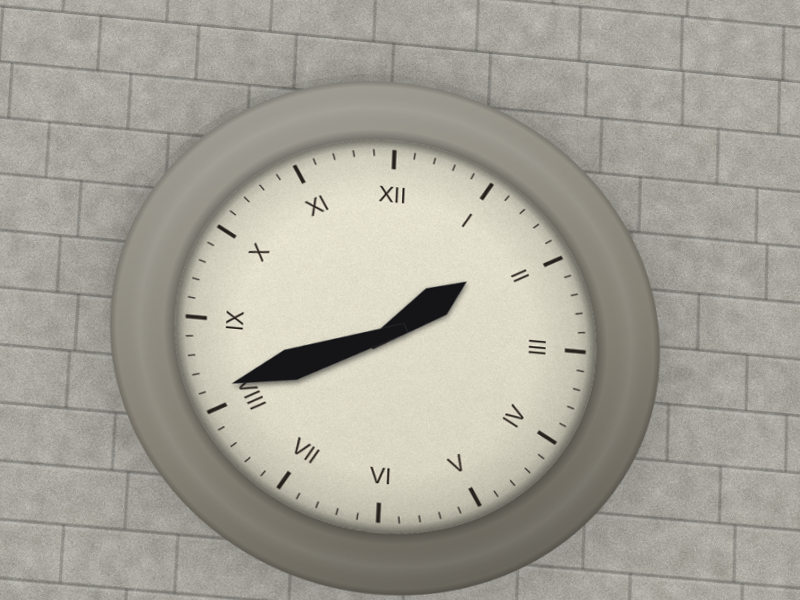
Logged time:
1h41
